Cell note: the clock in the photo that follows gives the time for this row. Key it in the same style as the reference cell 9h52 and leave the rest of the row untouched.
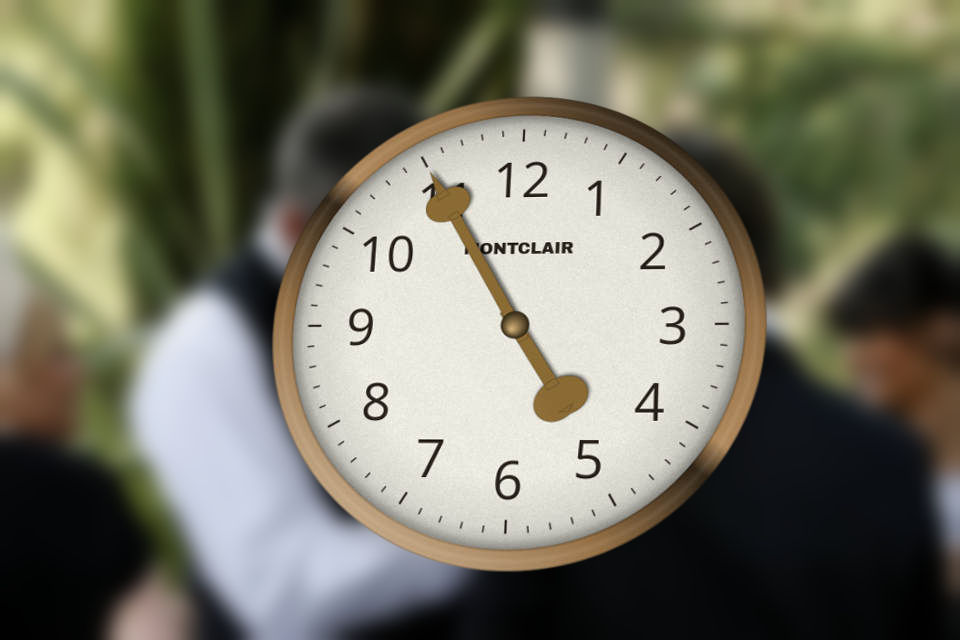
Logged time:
4h55
